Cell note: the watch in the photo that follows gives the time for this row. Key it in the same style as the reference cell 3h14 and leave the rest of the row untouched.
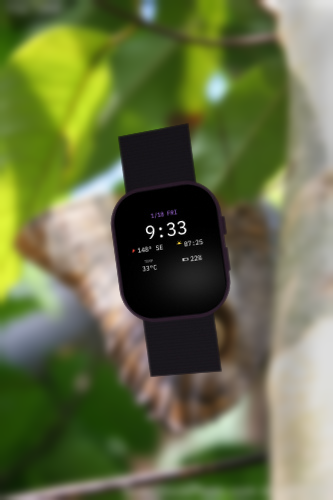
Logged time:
9h33
